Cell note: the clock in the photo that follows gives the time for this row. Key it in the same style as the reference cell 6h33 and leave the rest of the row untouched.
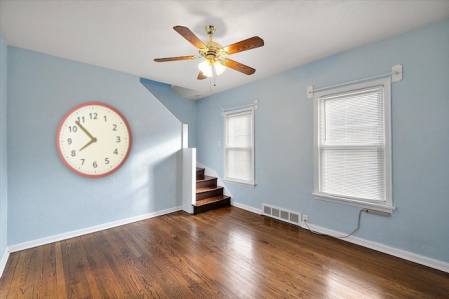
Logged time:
7h53
